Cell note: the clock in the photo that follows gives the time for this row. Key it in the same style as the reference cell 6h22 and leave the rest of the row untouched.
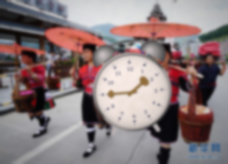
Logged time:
1h45
